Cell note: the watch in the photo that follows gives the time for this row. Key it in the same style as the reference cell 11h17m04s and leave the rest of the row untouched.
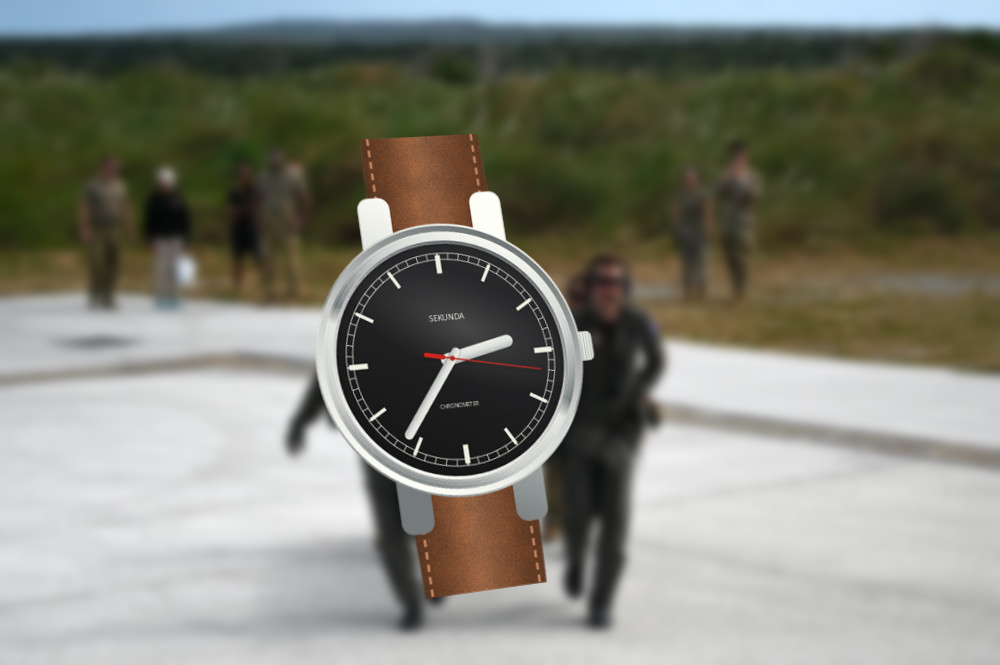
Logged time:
2h36m17s
